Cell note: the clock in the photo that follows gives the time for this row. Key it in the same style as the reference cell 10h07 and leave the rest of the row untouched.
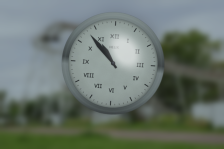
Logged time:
10h53
